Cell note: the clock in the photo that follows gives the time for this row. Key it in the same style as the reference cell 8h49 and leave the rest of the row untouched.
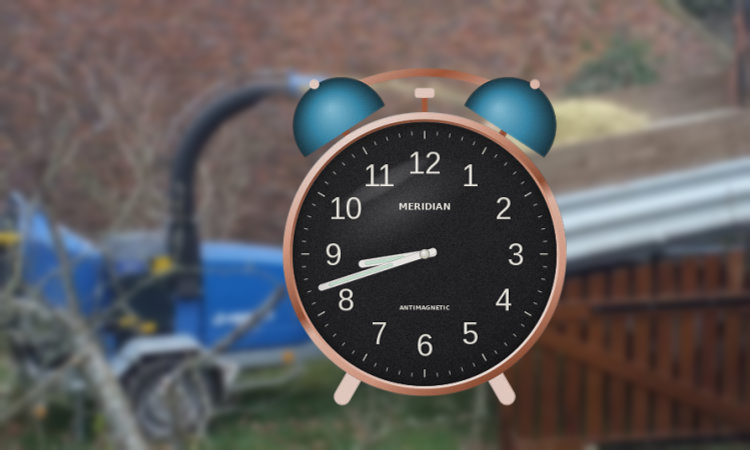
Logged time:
8h42
